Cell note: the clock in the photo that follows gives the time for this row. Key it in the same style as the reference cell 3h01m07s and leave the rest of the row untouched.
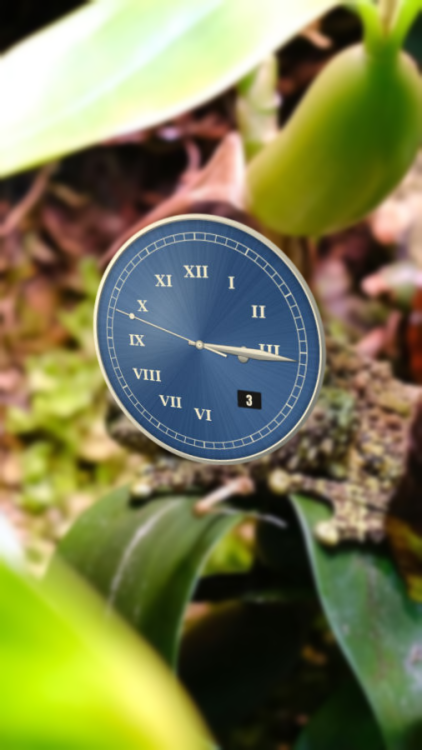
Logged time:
3h15m48s
